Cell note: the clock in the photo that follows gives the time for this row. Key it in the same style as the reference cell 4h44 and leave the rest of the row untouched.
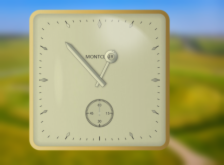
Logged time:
12h53
